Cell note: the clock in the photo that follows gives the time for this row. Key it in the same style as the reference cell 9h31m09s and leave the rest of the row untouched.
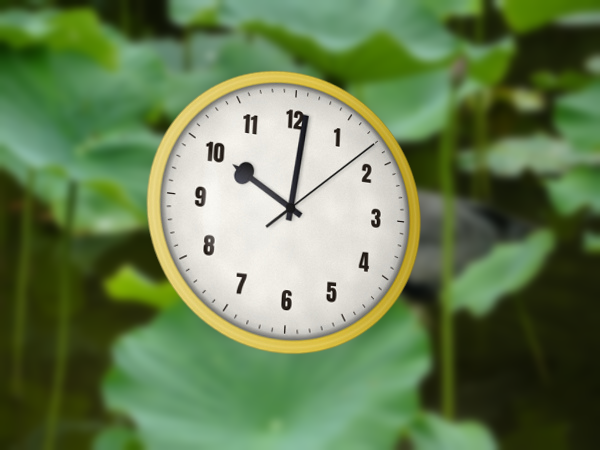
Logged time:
10h01m08s
